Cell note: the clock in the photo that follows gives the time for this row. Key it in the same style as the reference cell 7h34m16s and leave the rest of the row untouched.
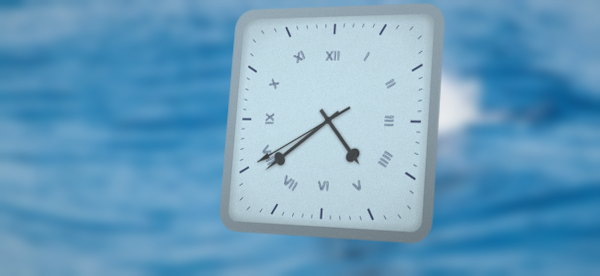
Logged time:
4h38m40s
